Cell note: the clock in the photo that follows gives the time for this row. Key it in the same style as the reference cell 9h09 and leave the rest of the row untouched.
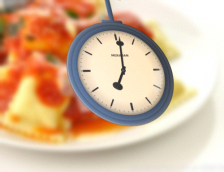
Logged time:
7h01
